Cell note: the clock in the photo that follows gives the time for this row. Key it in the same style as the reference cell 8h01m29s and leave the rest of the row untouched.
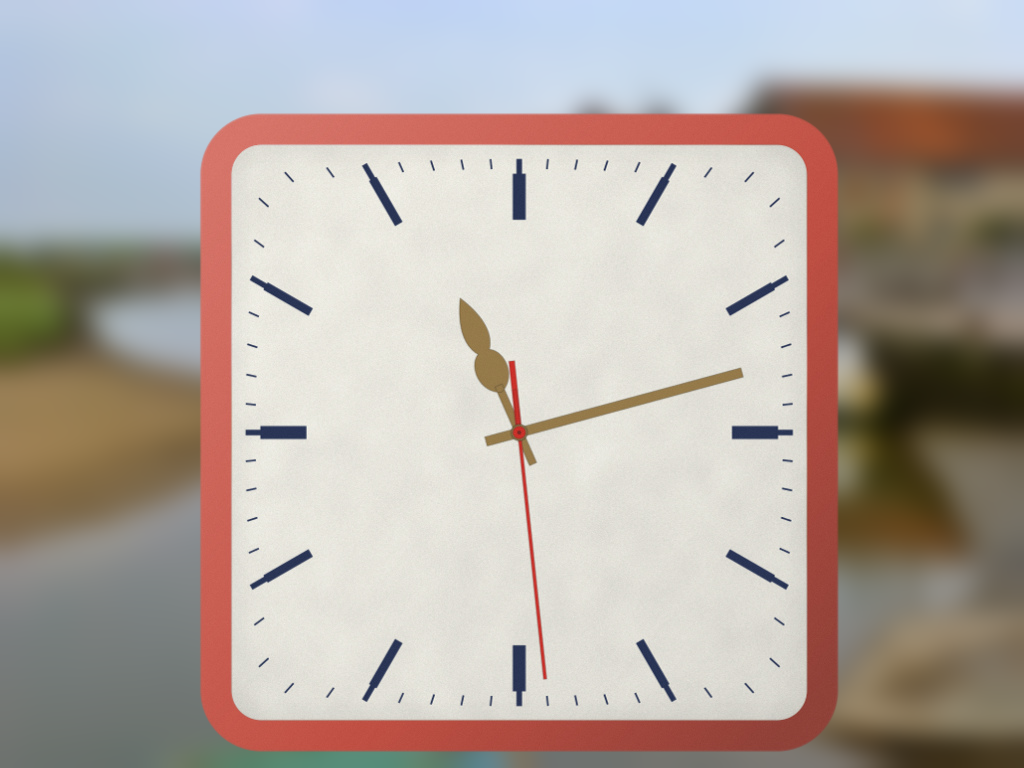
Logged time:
11h12m29s
